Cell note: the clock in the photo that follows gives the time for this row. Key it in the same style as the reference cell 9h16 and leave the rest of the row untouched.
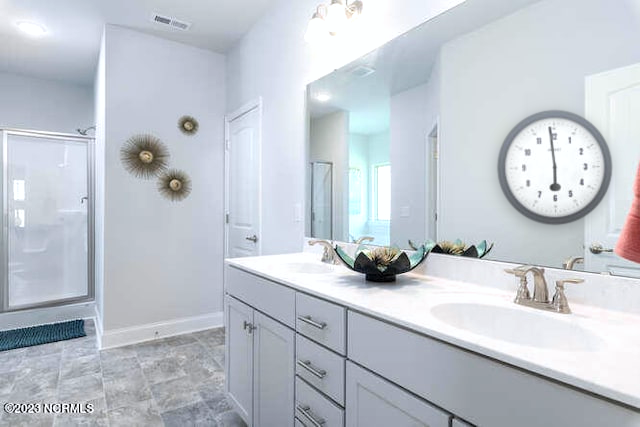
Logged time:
5h59
